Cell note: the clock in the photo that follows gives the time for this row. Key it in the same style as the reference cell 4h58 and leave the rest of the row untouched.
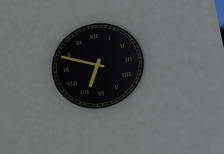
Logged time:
6h49
